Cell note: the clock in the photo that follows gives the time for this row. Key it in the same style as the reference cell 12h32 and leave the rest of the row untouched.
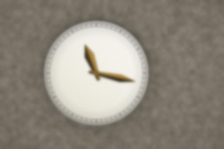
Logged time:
11h17
